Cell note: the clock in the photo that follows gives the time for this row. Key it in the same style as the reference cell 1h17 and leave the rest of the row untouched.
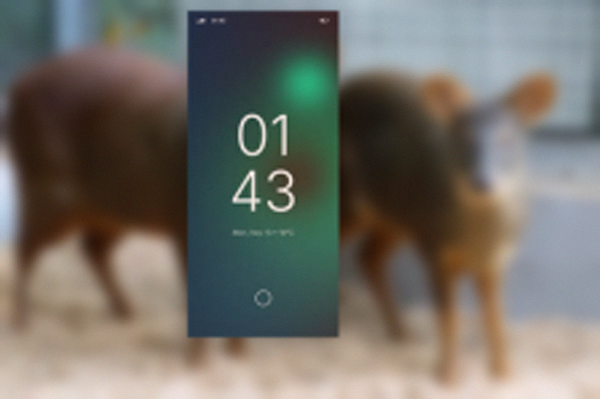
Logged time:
1h43
